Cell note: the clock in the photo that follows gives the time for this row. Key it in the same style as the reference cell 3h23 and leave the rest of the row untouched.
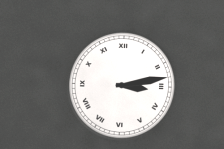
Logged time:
3h13
